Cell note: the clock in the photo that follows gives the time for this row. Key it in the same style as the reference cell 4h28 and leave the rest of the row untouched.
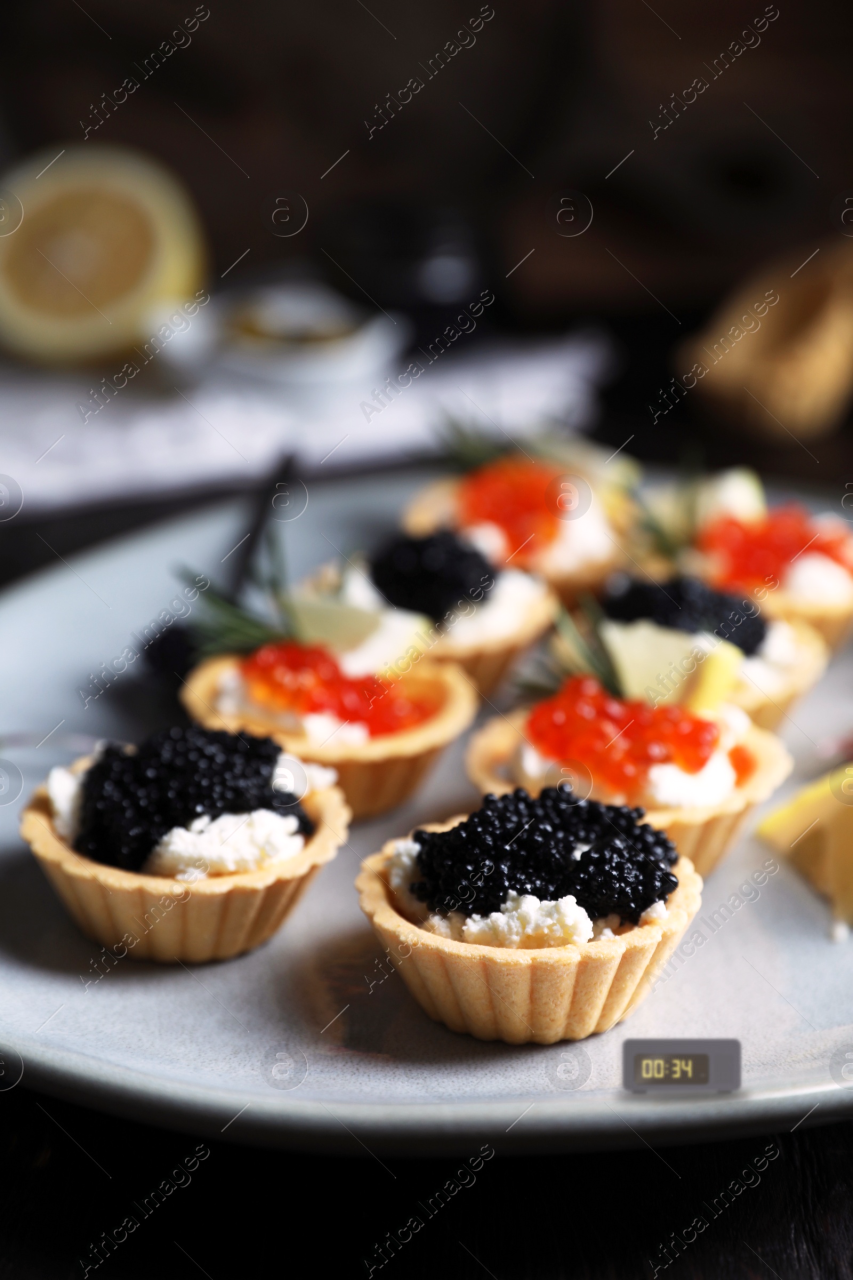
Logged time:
0h34
